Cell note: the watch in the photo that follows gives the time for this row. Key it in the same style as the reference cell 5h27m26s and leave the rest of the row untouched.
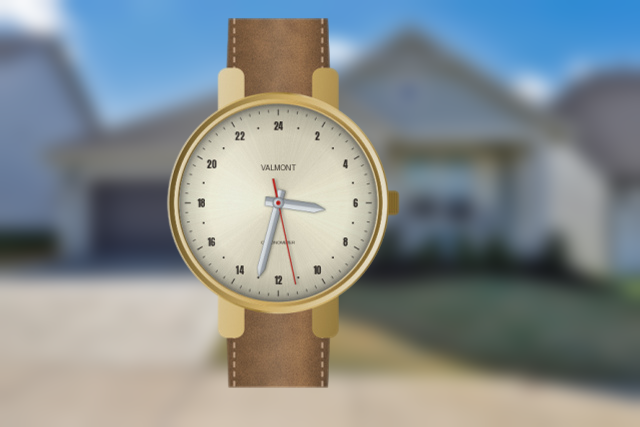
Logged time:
6h32m28s
